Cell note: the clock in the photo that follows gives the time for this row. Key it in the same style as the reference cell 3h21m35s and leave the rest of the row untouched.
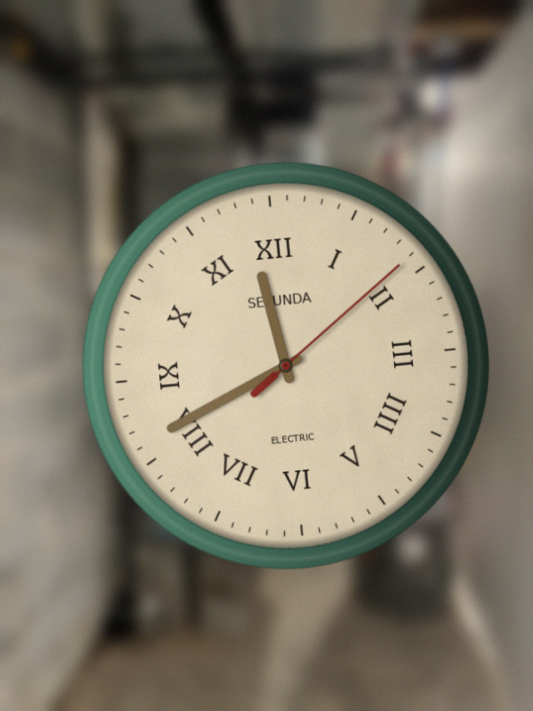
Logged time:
11h41m09s
